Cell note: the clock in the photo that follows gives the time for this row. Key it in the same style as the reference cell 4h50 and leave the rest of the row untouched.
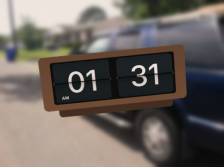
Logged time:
1h31
